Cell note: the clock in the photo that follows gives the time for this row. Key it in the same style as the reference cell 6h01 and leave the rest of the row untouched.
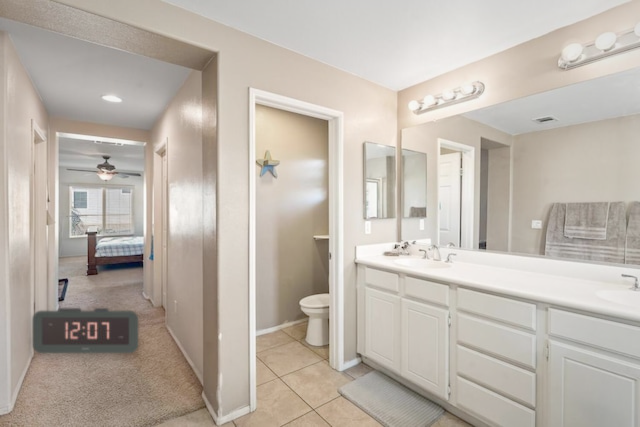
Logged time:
12h07
